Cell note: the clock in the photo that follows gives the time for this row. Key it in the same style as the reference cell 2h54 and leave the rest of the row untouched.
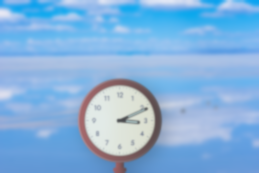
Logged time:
3h11
